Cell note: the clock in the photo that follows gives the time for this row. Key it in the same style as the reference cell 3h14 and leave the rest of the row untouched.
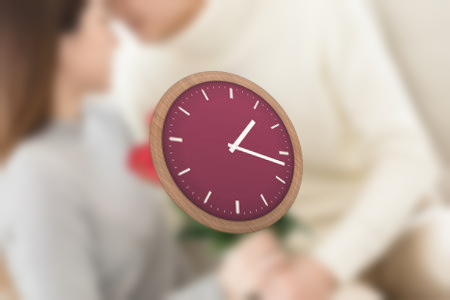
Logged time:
1h17
